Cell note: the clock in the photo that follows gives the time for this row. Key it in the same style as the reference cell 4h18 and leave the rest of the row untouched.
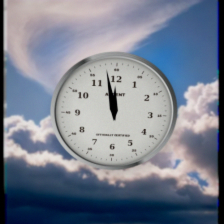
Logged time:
11h58
